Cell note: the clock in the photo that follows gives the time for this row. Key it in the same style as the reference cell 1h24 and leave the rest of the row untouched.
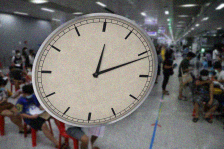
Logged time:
12h11
